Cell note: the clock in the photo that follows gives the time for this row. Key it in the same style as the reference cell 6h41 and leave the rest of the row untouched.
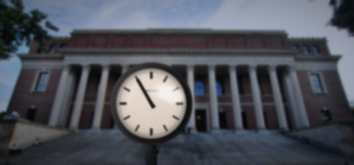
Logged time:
10h55
